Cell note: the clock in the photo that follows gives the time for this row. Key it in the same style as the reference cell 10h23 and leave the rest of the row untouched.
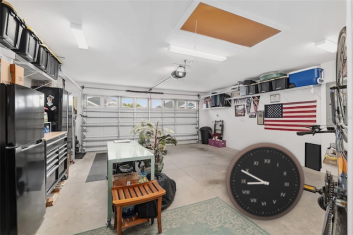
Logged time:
8h49
